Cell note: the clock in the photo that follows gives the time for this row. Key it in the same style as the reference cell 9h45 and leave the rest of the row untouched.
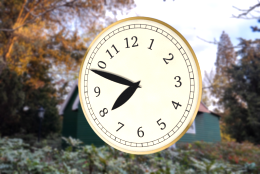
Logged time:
7h49
